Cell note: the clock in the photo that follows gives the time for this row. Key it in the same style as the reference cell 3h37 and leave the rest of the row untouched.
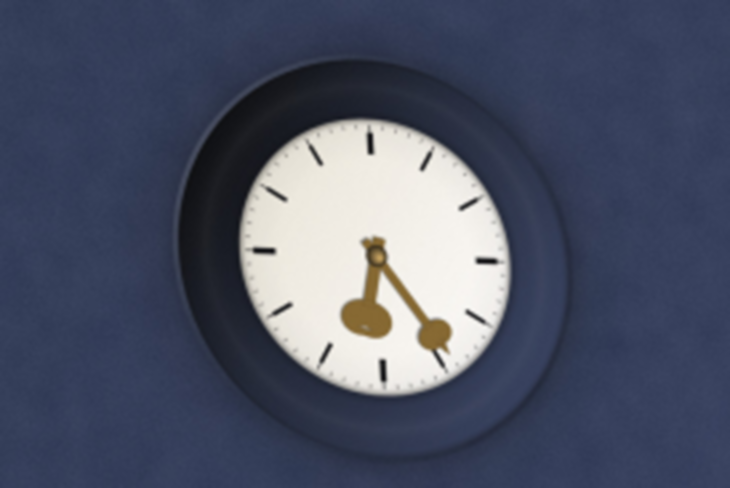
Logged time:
6h24
